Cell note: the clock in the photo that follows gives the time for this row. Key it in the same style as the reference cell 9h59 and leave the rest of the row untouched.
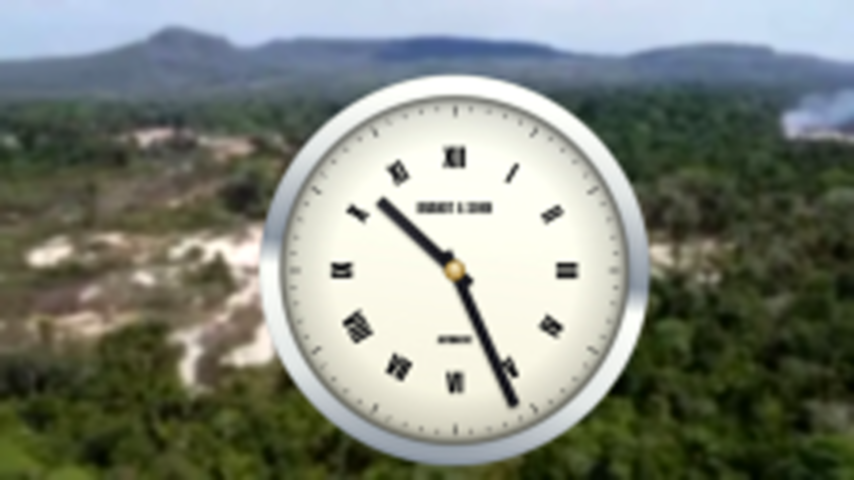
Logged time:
10h26
